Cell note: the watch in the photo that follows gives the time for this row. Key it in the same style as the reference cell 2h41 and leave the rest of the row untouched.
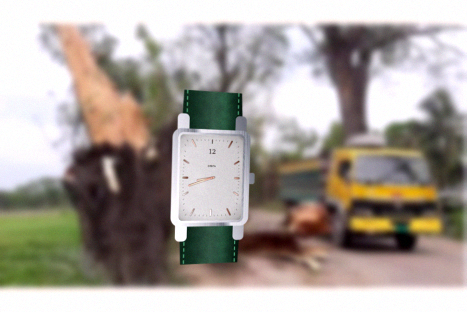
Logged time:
8h42
